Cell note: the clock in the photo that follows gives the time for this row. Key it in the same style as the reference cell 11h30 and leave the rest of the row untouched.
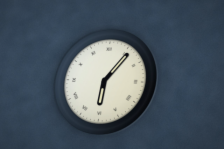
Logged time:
6h06
